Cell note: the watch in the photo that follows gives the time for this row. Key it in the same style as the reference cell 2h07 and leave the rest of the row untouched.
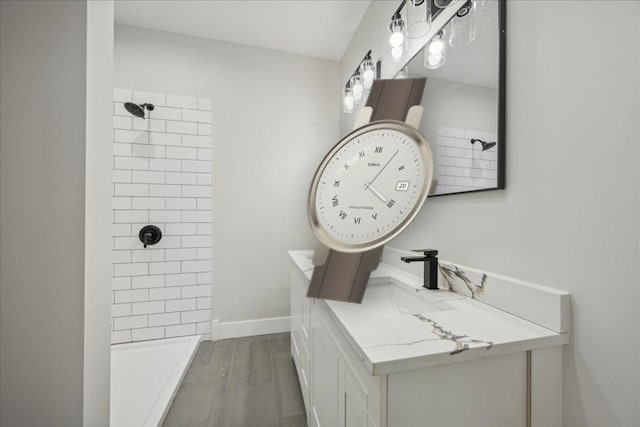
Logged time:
4h05
